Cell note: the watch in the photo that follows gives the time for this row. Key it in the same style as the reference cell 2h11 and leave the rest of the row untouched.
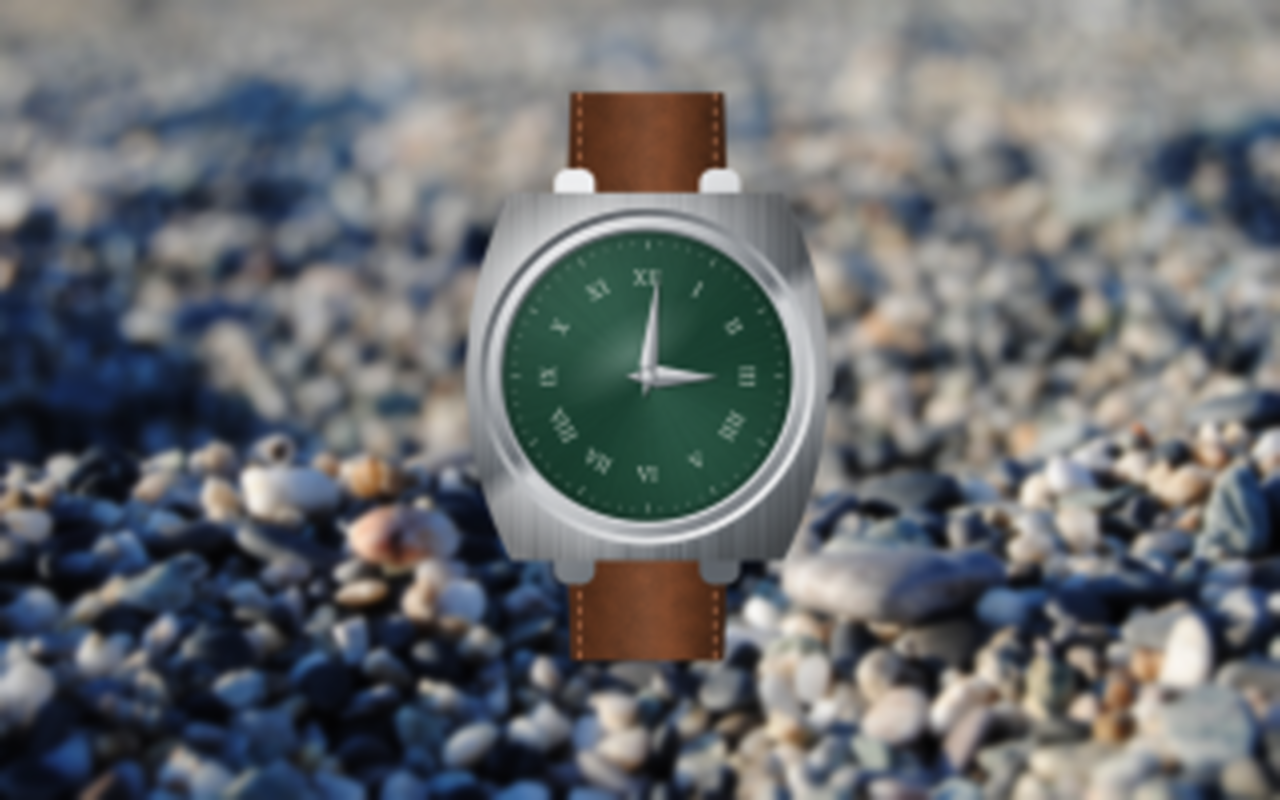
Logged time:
3h01
